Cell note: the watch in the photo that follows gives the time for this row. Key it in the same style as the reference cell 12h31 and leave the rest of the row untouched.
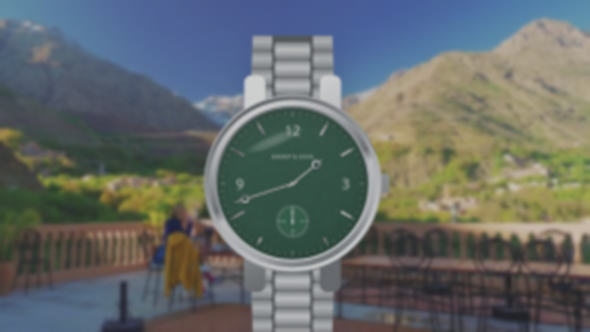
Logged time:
1h42
